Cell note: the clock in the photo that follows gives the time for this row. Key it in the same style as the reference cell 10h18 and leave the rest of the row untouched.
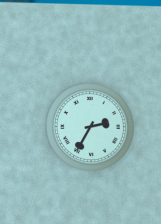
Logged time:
2h35
